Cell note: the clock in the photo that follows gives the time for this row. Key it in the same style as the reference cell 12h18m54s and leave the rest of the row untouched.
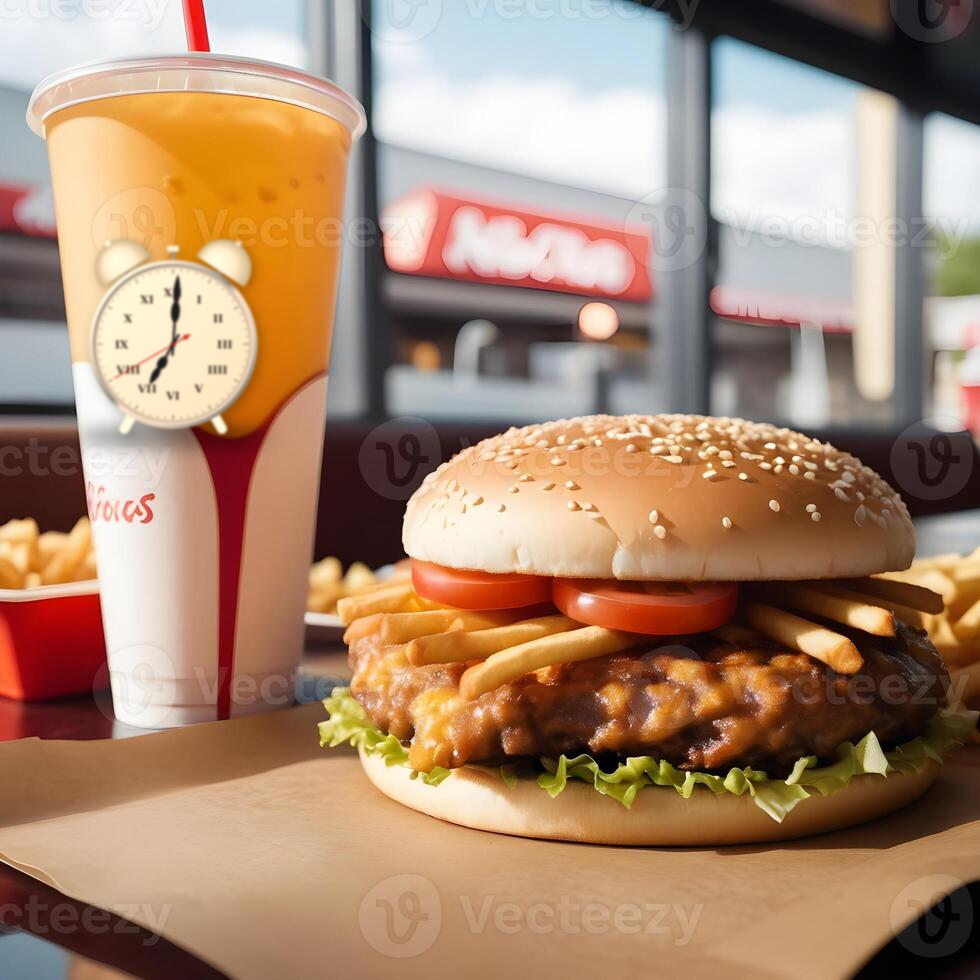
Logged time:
7h00m40s
